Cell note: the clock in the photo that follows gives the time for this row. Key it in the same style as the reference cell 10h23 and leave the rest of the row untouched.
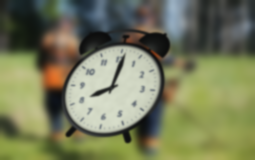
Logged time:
8h01
